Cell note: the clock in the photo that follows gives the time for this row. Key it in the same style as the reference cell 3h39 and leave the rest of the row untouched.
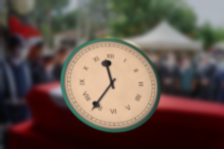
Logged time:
11h36
